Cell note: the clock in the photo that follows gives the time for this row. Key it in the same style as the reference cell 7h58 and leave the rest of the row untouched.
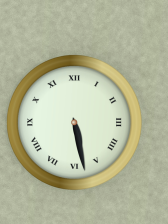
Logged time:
5h28
